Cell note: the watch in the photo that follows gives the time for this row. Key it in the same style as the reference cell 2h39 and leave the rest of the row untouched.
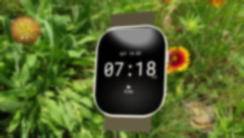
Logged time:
7h18
